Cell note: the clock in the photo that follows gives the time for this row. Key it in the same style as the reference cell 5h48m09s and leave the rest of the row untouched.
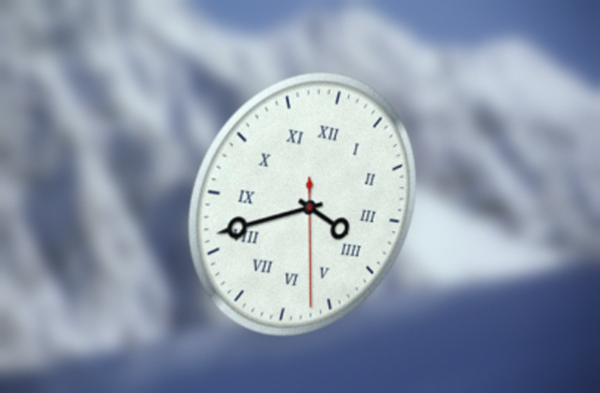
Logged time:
3h41m27s
